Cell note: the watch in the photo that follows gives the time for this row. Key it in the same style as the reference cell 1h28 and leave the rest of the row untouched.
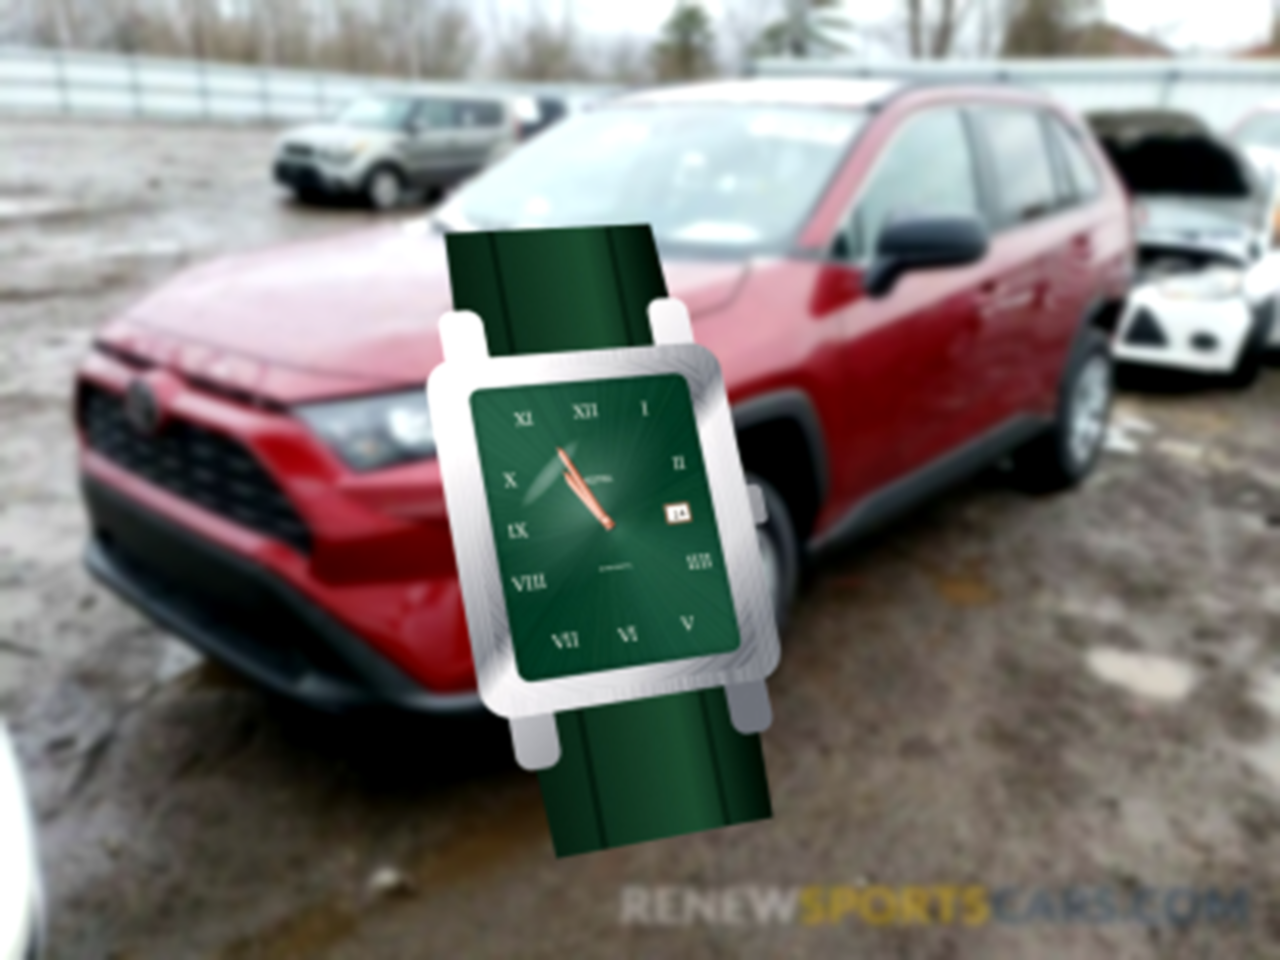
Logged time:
10h56
